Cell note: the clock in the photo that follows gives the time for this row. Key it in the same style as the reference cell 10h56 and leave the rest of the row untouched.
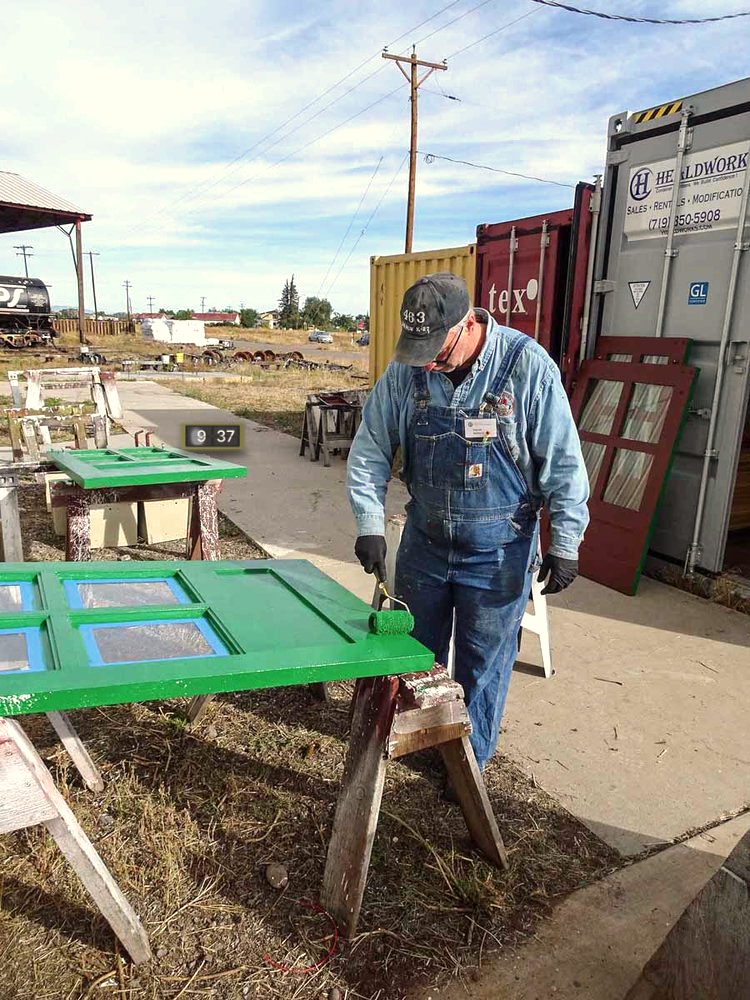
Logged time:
9h37
